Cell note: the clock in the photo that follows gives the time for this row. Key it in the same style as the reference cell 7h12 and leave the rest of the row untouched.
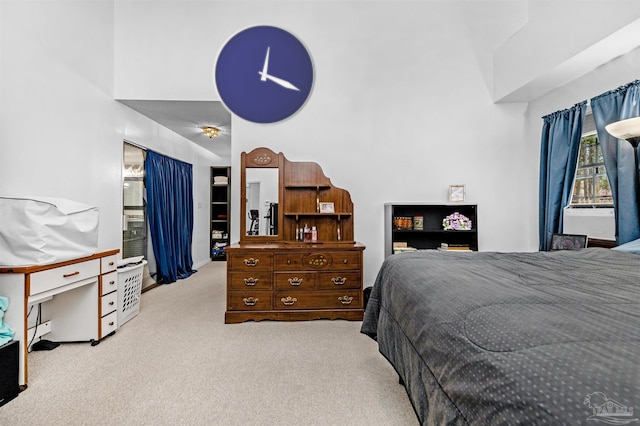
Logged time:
12h19
